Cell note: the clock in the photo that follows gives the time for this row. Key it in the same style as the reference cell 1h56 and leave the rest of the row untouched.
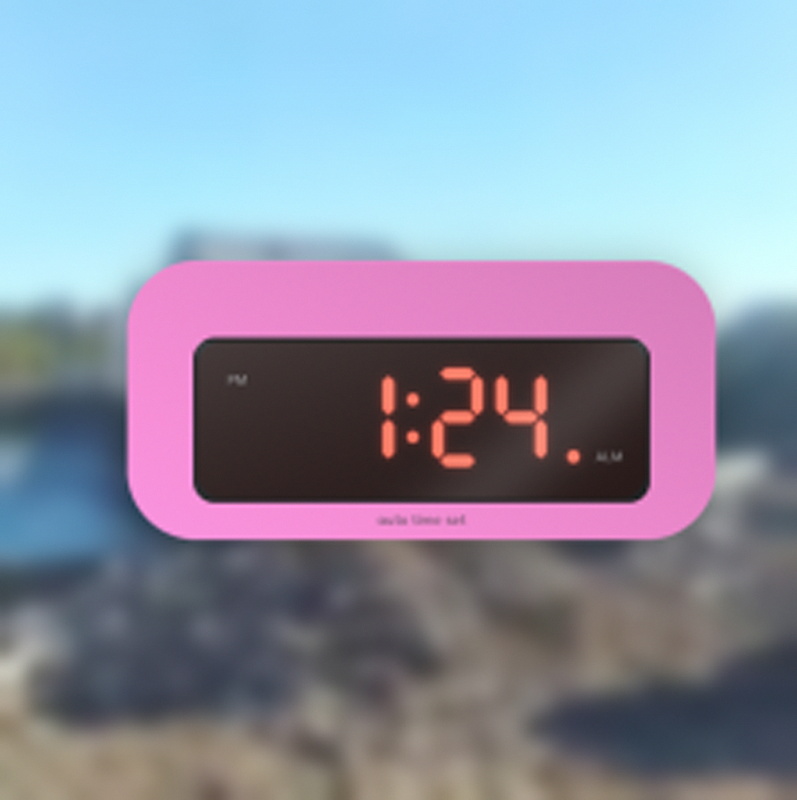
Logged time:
1h24
